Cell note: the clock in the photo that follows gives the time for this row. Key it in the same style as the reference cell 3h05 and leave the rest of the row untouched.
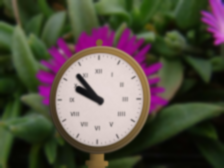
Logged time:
9h53
